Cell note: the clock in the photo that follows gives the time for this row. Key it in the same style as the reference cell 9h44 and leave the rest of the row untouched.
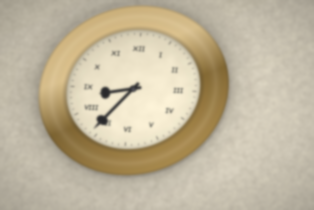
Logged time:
8h36
